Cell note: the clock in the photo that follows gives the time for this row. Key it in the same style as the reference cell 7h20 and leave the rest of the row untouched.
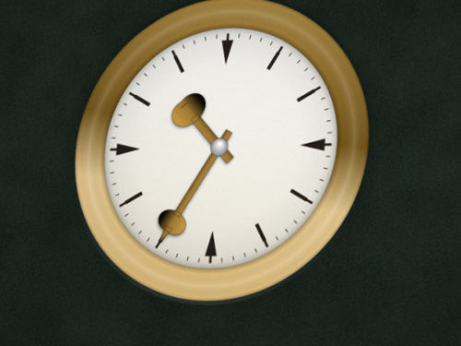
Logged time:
10h35
